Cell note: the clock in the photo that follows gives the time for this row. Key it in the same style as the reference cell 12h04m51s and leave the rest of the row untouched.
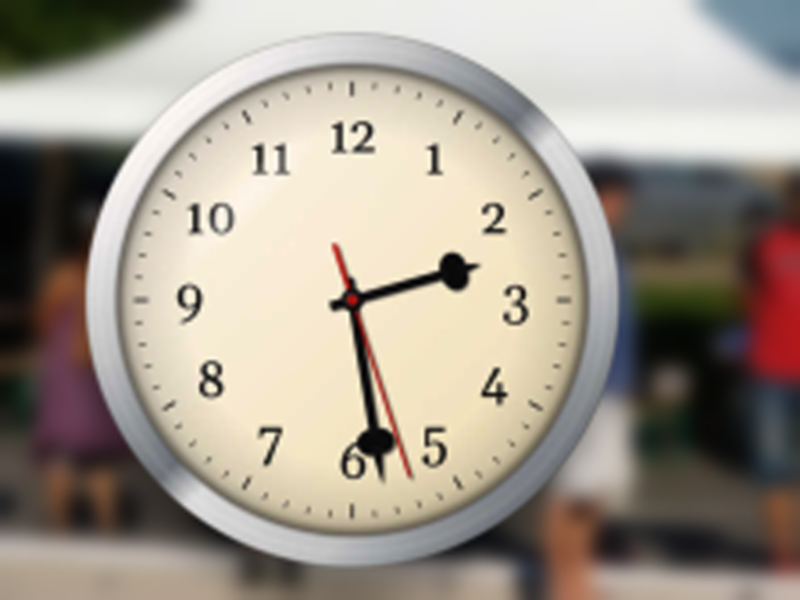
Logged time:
2h28m27s
